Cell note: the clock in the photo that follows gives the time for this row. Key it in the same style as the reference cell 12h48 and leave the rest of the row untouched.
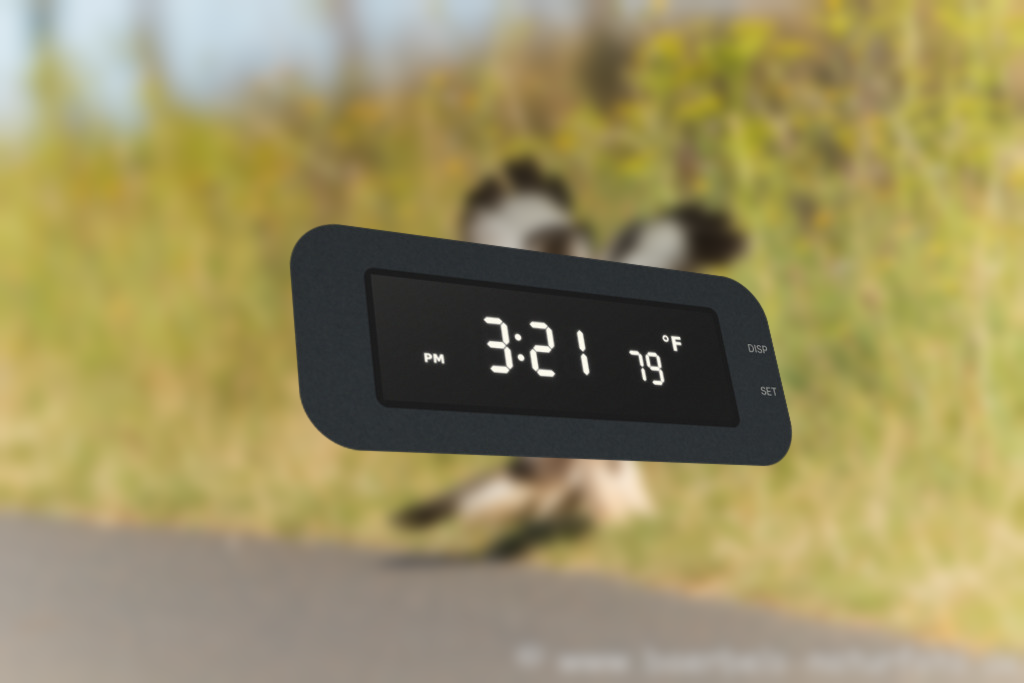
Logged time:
3h21
